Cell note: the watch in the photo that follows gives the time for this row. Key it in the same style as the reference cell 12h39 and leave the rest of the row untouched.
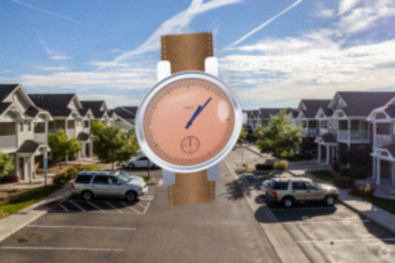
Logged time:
1h07
